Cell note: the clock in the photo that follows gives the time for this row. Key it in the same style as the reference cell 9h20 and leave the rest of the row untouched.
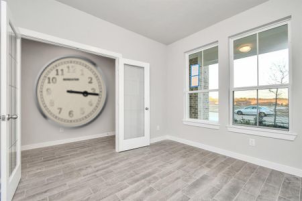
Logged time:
3h16
